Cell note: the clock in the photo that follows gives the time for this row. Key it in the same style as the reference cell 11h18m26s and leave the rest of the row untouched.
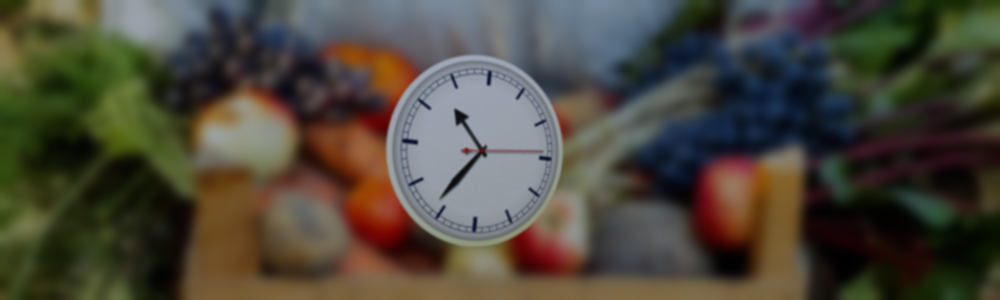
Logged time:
10h36m14s
